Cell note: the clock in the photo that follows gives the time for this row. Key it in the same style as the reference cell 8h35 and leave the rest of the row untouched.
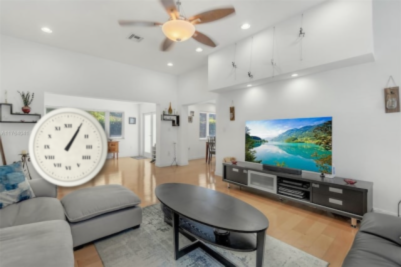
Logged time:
1h05
